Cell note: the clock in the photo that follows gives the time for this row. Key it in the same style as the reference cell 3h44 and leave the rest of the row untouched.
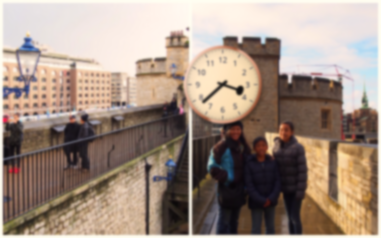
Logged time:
3h38
